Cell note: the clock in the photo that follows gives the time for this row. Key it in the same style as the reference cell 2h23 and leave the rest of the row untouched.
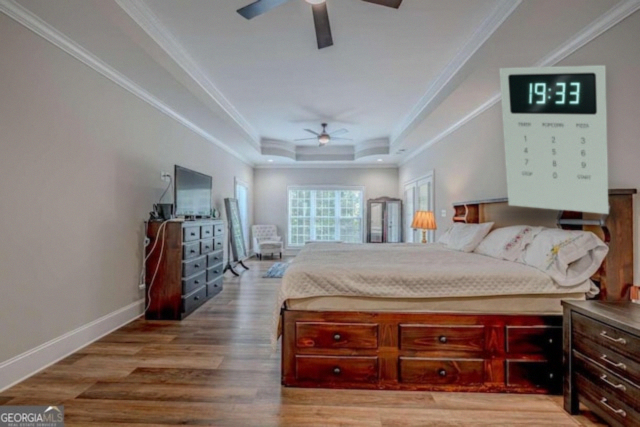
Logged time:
19h33
